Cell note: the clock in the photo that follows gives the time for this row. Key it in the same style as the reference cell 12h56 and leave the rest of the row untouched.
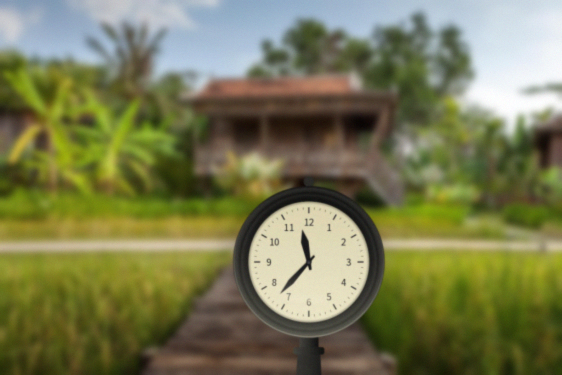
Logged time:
11h37
